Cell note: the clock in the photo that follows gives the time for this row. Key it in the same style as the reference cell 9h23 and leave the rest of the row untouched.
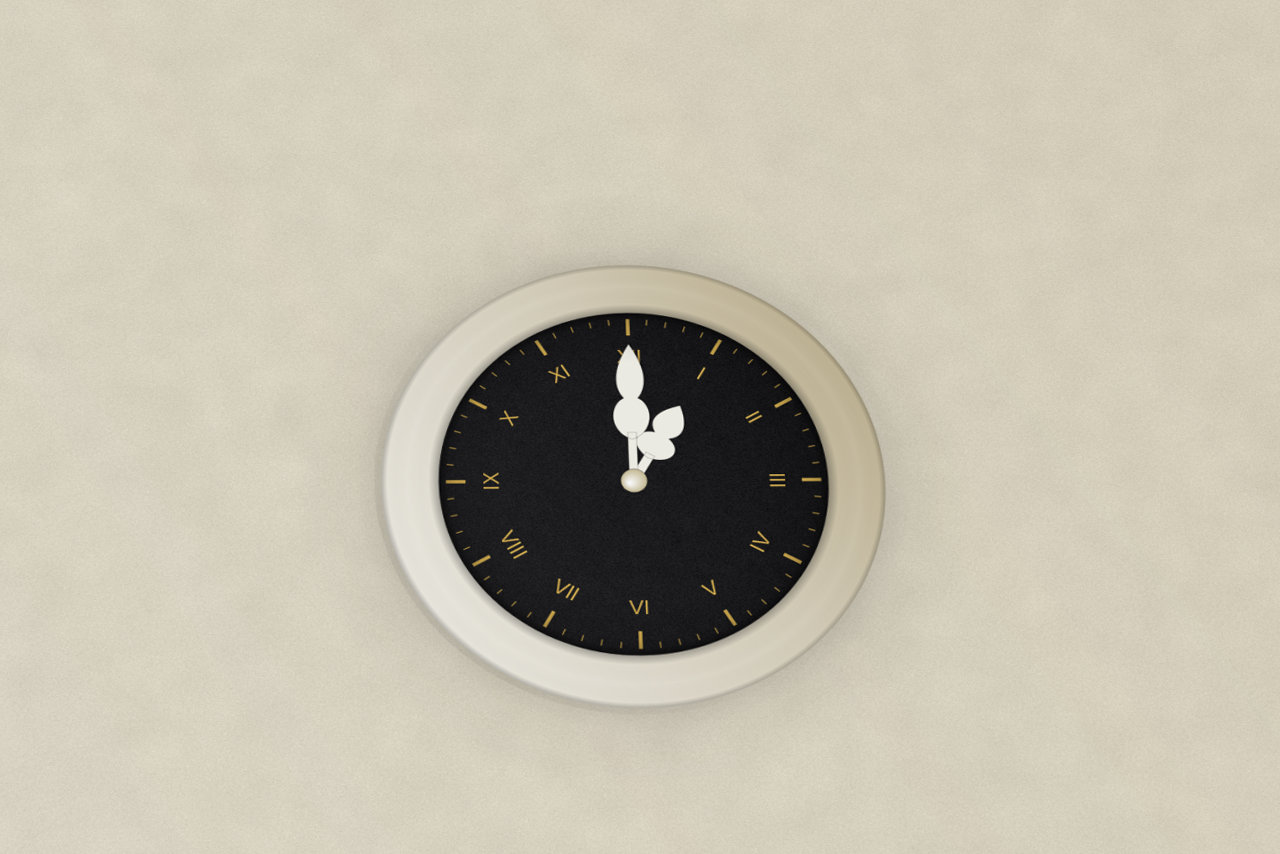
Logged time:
1h00
